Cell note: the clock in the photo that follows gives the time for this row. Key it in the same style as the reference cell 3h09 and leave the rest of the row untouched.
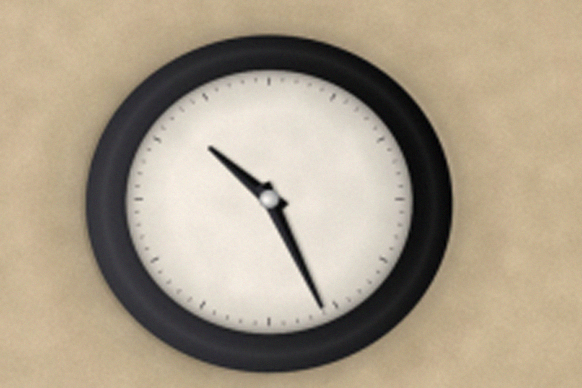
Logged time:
10h26
